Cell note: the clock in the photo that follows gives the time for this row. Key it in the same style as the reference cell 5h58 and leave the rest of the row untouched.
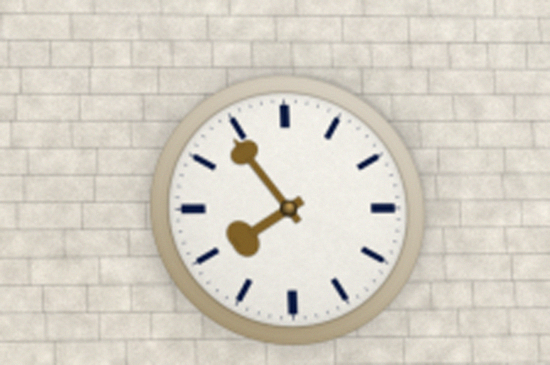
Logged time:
7h54
